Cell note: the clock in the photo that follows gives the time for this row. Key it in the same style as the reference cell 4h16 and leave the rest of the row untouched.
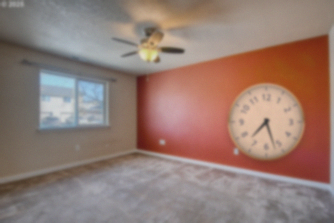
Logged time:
7h27
